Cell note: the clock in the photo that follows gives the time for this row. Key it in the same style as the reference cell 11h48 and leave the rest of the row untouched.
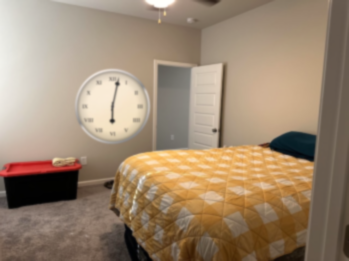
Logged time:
6h02
